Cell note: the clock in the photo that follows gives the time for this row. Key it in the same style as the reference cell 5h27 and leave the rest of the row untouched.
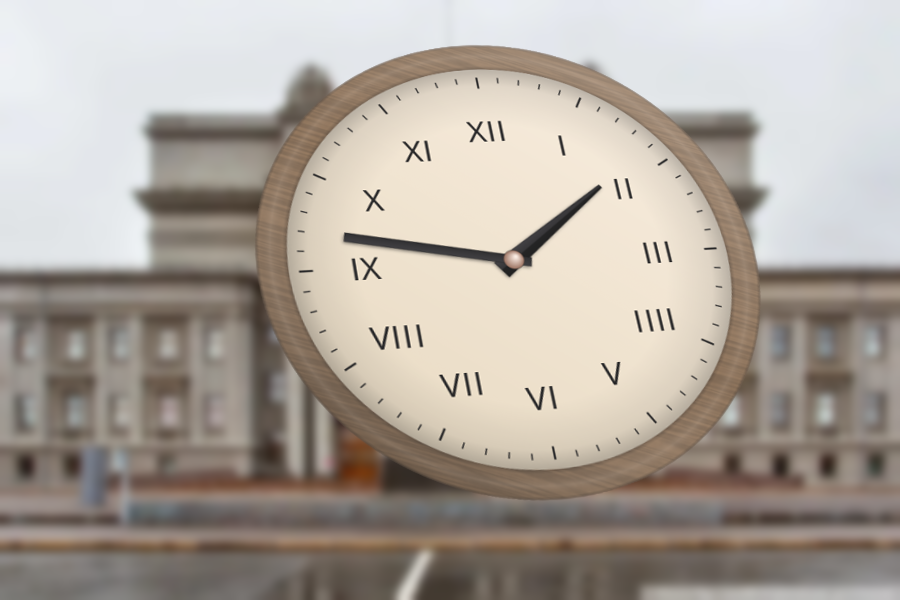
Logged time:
1h47
